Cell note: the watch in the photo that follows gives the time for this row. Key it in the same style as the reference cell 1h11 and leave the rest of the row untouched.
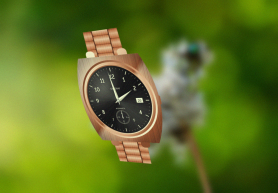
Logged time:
1h59
